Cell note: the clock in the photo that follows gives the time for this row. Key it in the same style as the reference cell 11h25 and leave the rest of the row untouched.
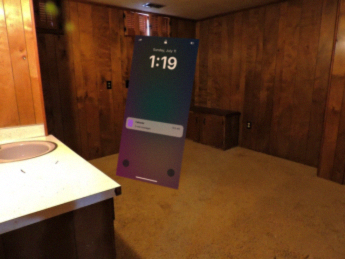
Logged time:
1h19
